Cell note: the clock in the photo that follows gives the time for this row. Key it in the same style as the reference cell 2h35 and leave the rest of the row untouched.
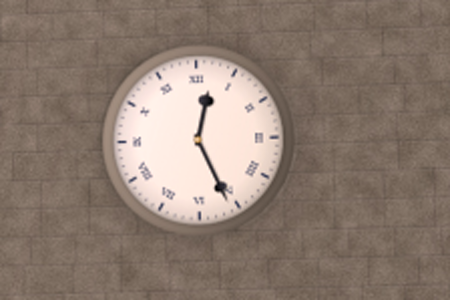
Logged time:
12h26
